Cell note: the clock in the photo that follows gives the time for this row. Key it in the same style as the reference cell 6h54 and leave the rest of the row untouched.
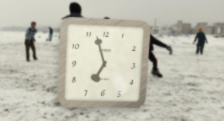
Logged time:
6h57
